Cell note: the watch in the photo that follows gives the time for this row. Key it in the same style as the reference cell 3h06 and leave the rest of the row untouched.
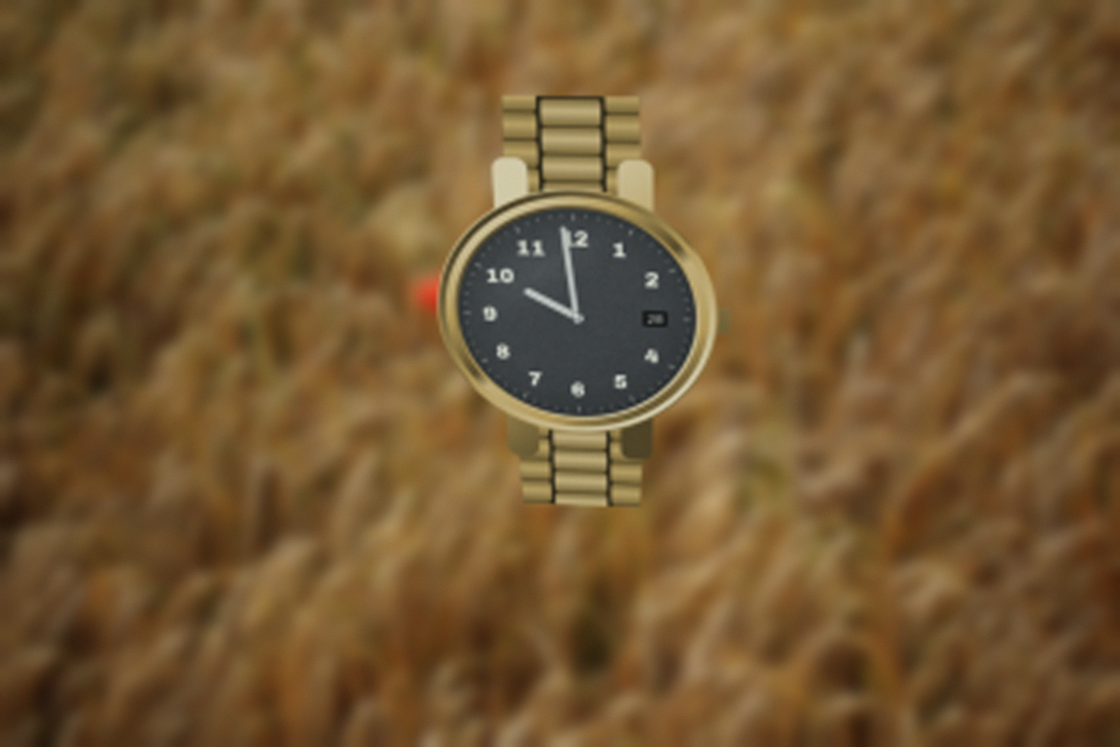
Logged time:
9h59
